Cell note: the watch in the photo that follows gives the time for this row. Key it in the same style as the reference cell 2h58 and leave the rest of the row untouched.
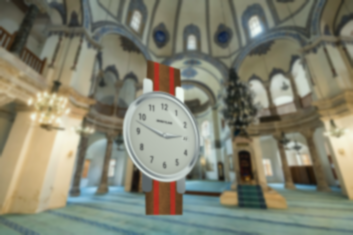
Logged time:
2h48
